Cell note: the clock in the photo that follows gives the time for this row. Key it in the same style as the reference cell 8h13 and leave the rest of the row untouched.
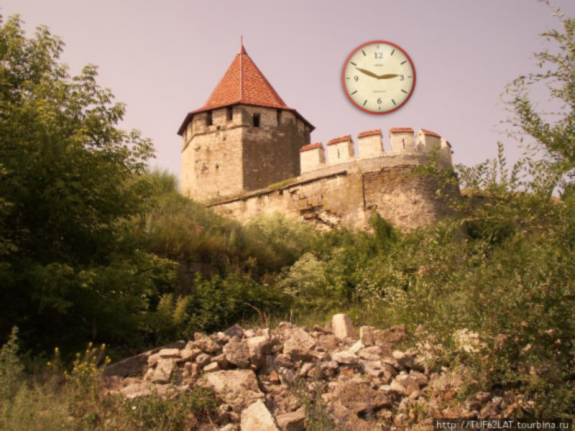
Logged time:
2h49
